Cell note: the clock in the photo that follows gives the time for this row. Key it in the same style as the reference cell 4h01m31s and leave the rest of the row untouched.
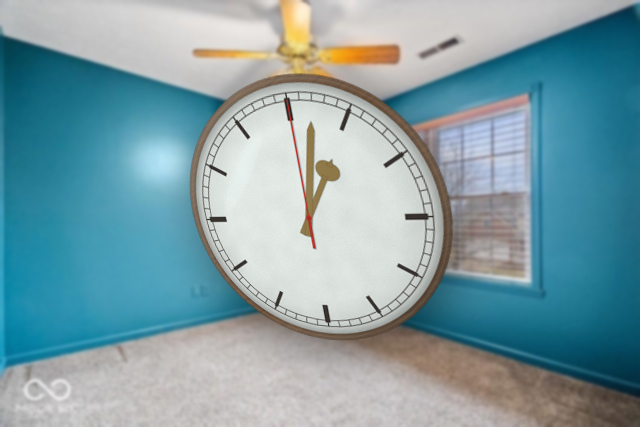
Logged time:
1h02m00s
